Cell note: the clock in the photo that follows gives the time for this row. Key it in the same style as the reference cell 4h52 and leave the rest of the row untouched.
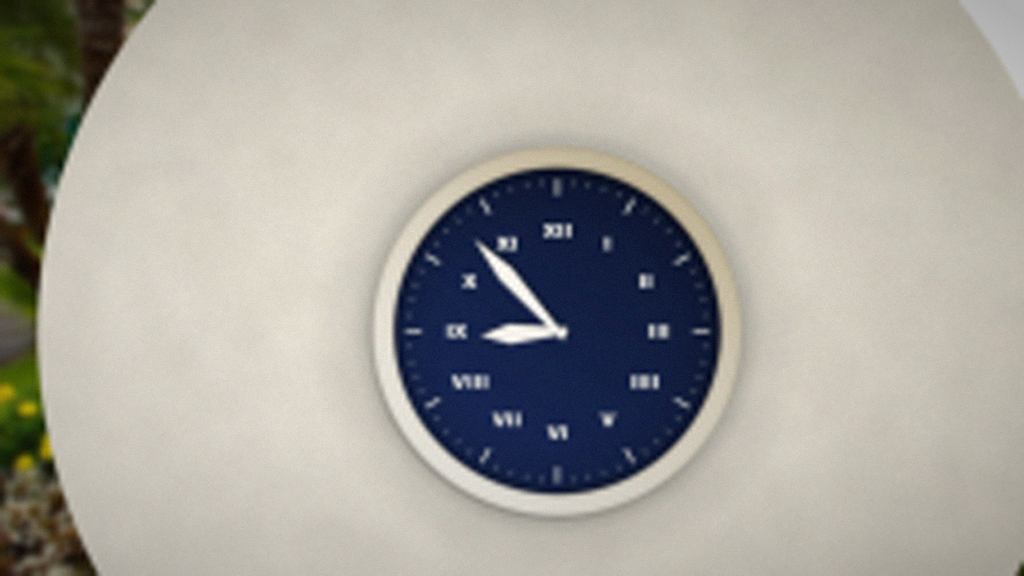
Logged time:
8h53
